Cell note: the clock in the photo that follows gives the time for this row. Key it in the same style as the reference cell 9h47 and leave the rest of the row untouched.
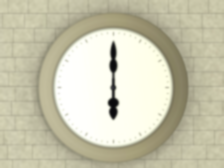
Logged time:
6h00
